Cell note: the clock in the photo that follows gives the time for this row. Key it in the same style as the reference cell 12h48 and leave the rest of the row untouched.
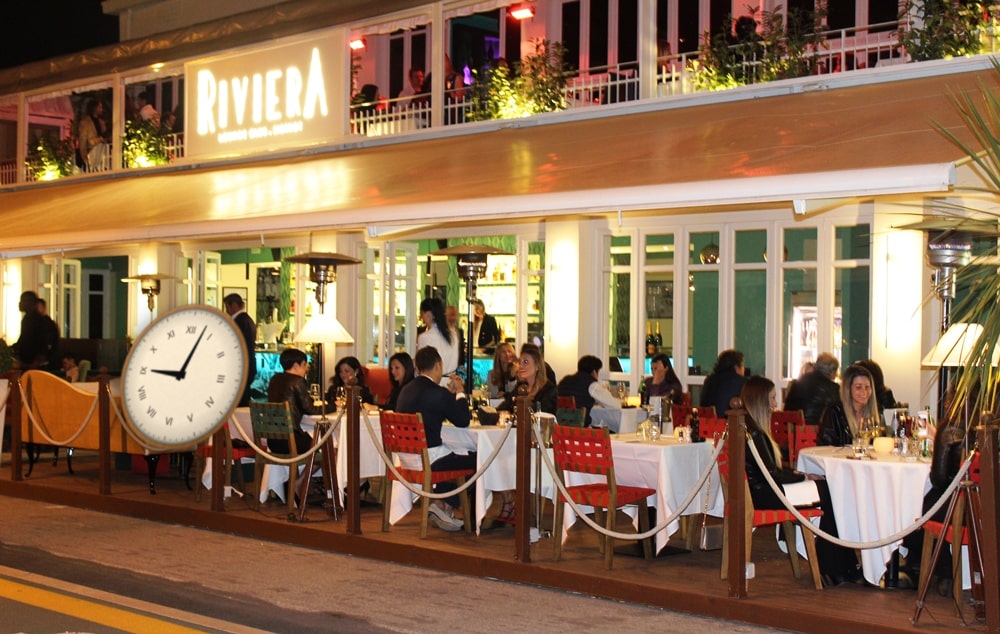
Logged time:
9h03
